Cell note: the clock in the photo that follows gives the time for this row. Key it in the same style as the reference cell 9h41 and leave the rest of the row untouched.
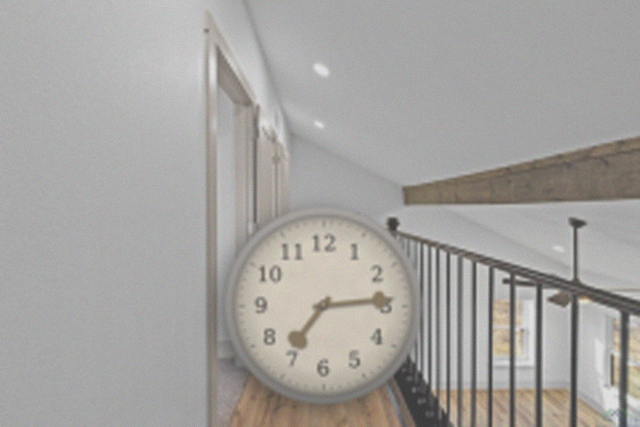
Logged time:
7h14
